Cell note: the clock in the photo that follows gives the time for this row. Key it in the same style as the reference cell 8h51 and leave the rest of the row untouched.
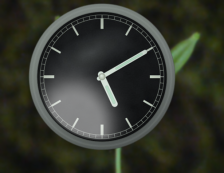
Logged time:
5h10
